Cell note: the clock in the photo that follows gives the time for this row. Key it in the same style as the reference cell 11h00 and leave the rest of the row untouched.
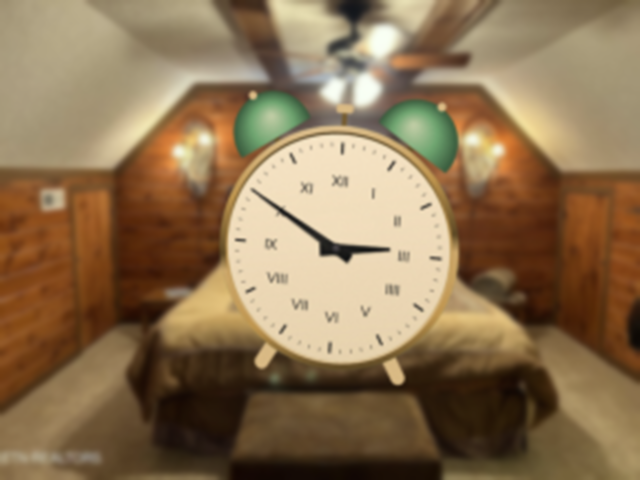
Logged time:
2h50
